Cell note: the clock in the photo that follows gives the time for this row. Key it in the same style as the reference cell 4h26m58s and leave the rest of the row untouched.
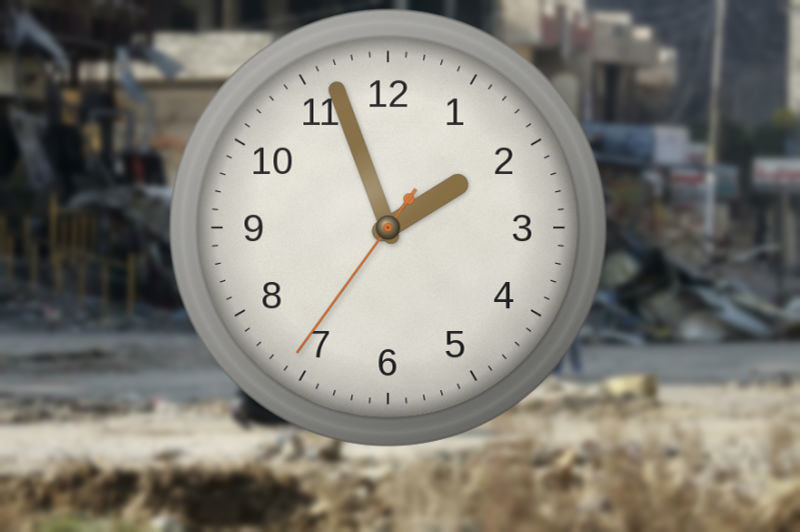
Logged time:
1h56m36s
